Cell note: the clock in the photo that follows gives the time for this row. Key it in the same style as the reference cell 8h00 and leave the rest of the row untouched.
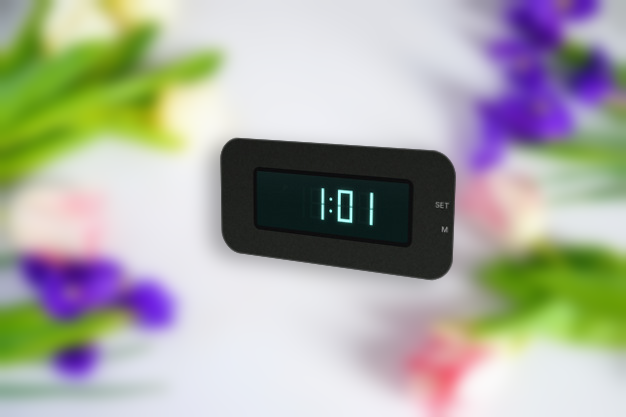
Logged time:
1h01
